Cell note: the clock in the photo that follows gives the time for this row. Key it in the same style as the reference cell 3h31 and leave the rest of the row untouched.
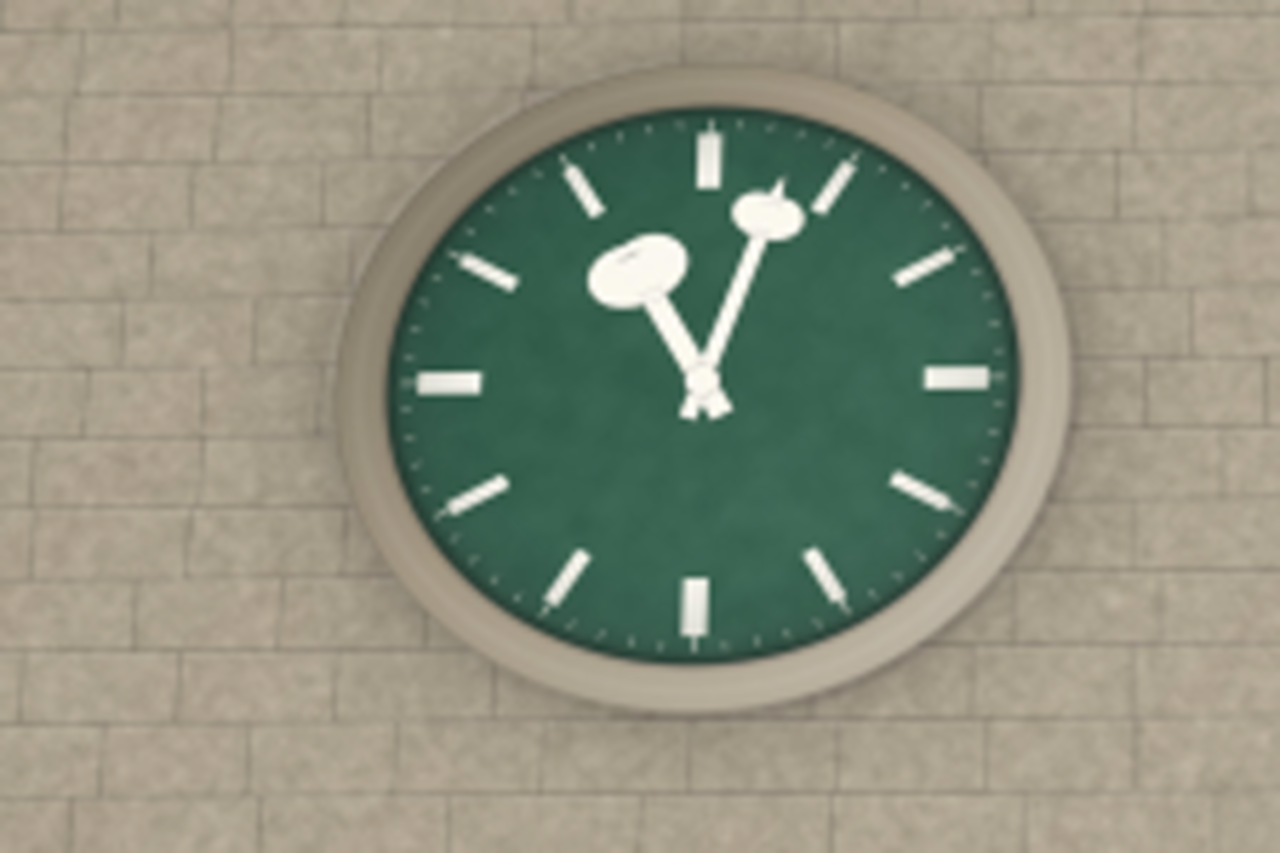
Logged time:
11h03
